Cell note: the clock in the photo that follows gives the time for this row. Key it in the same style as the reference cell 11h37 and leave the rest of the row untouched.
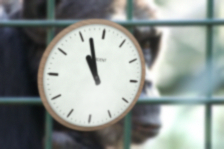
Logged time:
10h57
